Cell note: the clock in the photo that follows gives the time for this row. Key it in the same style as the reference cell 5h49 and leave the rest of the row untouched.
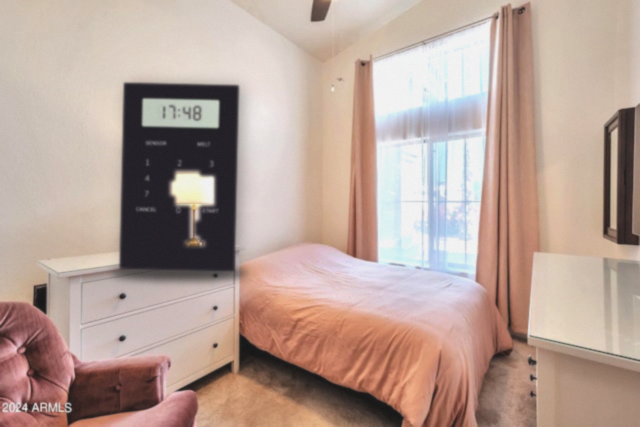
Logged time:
17h48
